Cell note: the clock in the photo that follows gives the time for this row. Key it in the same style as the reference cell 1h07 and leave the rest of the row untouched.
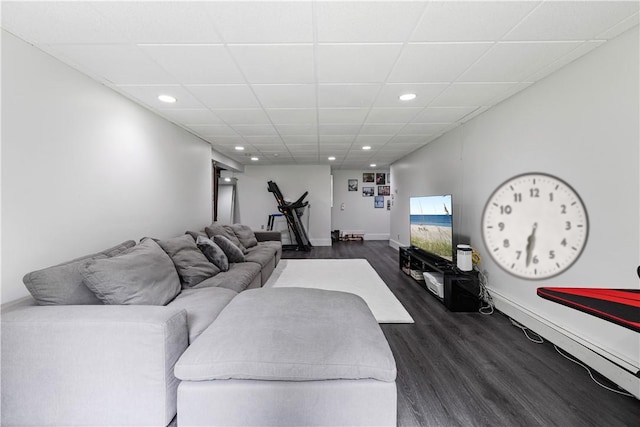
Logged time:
6h32
